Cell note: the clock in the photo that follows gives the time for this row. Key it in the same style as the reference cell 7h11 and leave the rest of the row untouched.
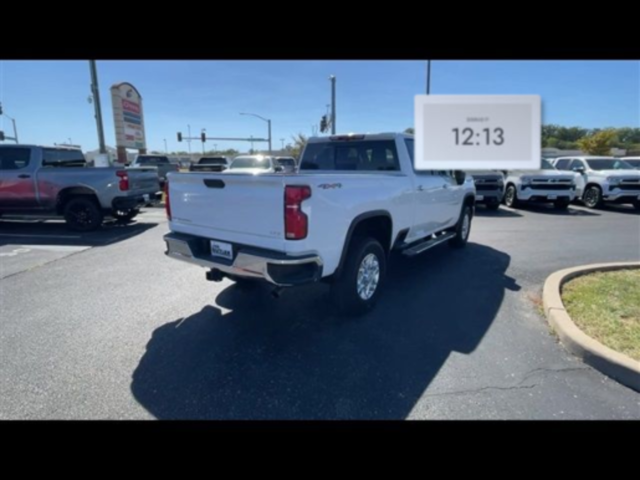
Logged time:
12h13
